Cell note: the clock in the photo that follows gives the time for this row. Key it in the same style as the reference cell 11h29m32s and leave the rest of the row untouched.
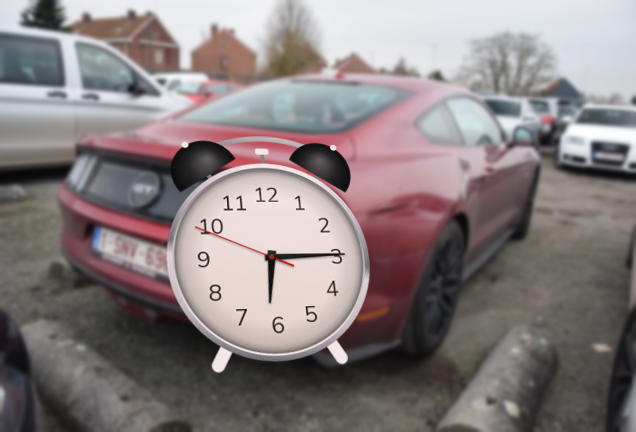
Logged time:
6h14m49s
